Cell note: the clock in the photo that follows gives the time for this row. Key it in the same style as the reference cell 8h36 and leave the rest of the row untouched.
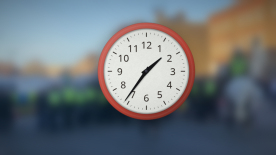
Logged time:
1h36
